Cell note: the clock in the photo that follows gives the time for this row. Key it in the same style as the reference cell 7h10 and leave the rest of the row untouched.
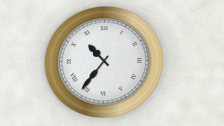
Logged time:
10h36
